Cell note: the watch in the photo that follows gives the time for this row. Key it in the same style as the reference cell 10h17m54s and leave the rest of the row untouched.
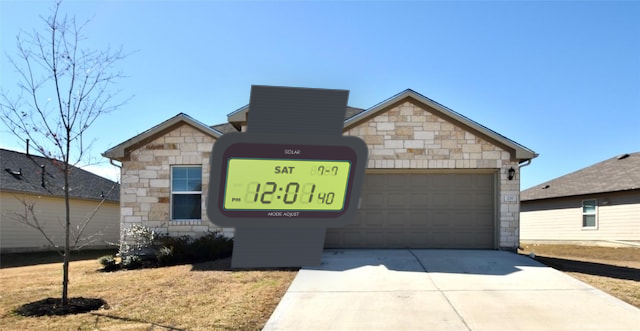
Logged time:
12h01m40s
